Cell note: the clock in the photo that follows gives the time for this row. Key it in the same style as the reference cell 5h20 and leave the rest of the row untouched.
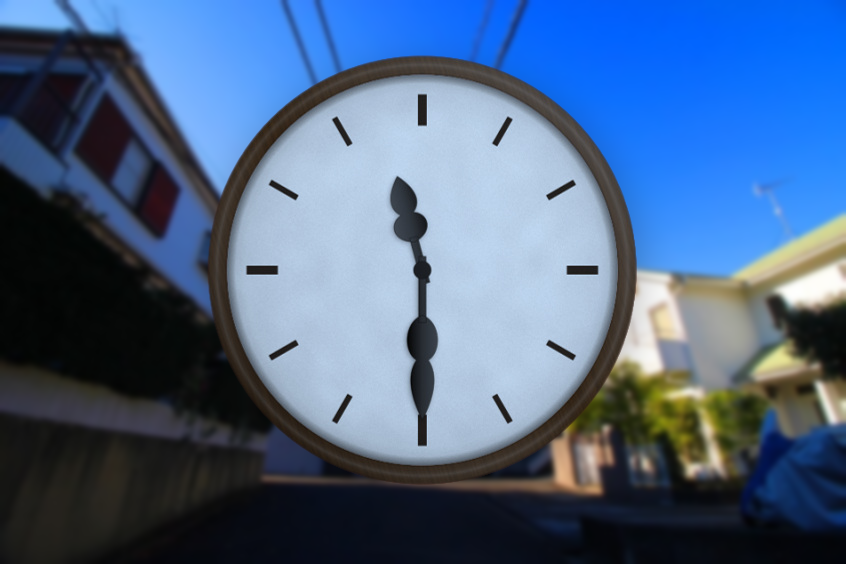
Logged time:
11h30
